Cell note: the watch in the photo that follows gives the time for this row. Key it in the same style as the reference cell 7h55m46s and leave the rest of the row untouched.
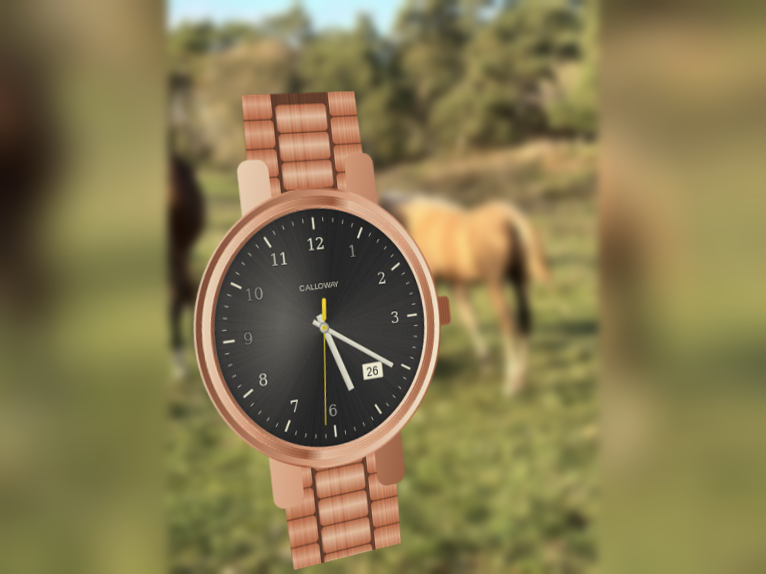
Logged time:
5h20m31s
